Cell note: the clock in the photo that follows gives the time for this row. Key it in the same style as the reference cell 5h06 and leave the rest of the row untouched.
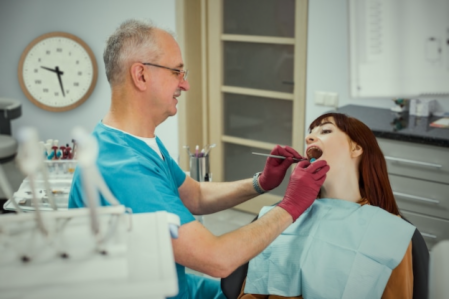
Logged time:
9h27
